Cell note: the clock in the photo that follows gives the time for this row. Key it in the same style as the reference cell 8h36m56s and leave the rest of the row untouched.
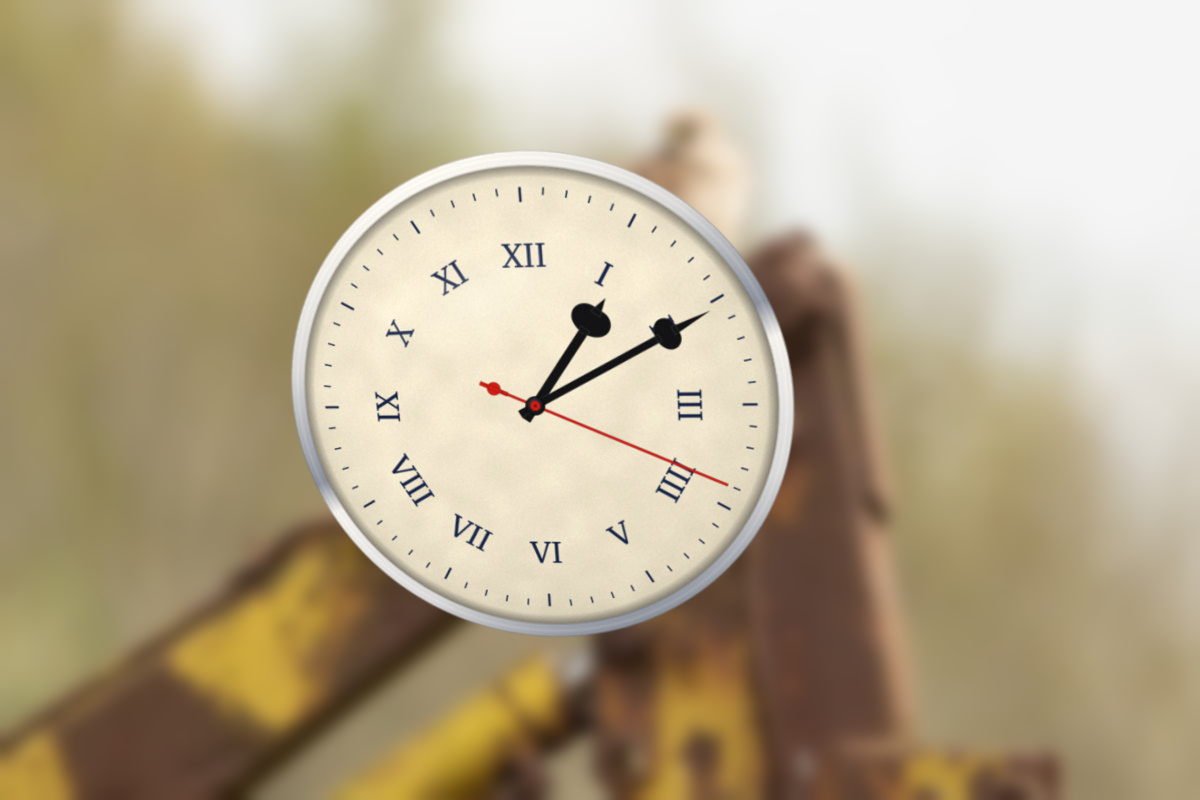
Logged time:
1h10m19s
